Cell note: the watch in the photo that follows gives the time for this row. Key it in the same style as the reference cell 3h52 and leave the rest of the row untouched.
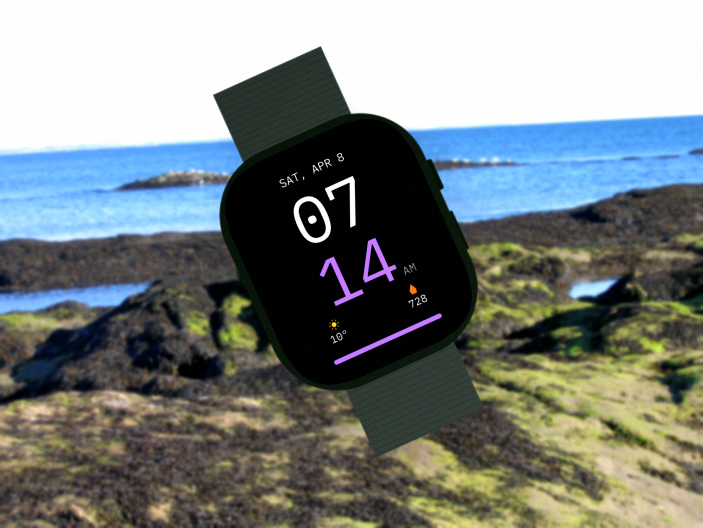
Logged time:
7h14
